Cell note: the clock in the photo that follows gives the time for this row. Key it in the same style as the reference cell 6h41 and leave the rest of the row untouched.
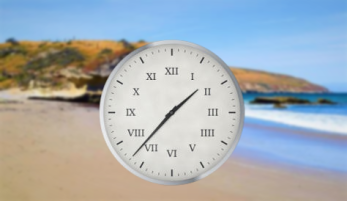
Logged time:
1h37
